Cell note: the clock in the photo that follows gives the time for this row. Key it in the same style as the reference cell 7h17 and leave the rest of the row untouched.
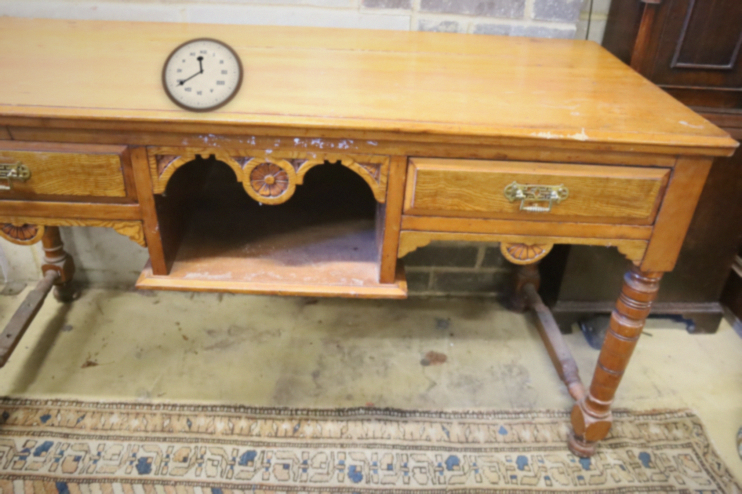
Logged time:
11h39
